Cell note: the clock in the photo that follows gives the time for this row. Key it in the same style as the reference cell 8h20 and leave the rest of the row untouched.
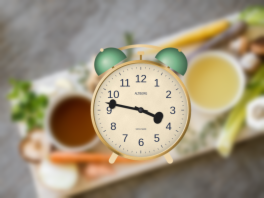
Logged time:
3h47
